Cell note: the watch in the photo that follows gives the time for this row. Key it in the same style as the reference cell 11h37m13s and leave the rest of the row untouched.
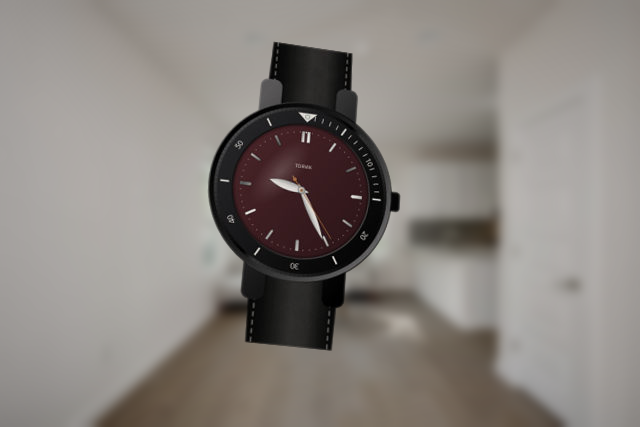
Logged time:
9h25m24s
